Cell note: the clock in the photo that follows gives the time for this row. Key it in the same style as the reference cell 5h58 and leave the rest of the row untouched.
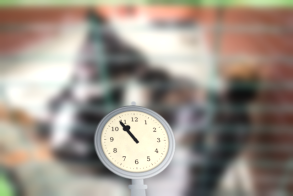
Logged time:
10h54
